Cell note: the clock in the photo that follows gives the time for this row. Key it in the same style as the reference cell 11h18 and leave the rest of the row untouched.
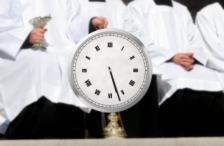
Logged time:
5h27
